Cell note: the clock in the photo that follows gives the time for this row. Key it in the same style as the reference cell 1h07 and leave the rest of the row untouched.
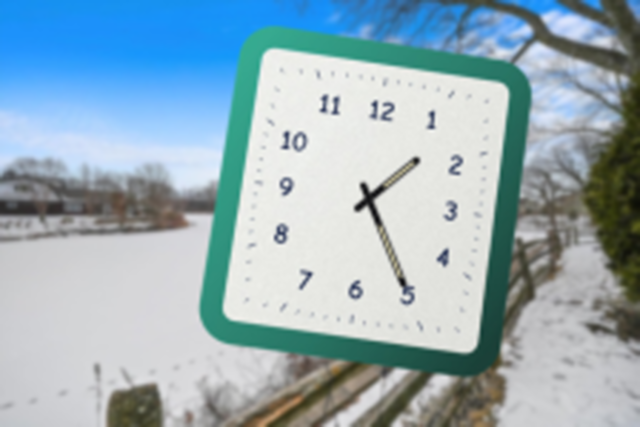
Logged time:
1h25
